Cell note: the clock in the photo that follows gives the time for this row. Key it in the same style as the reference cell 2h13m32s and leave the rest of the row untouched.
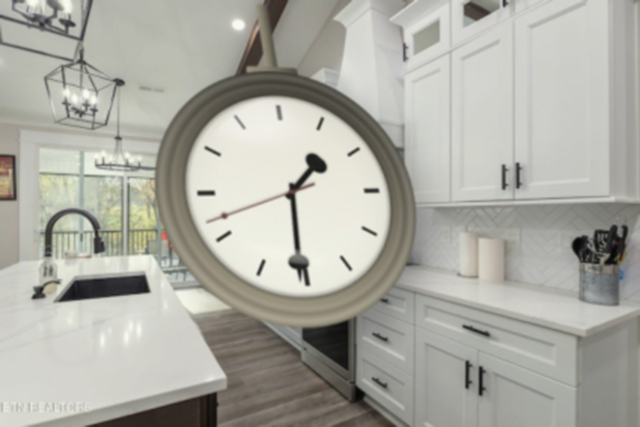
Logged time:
1h30m42s
